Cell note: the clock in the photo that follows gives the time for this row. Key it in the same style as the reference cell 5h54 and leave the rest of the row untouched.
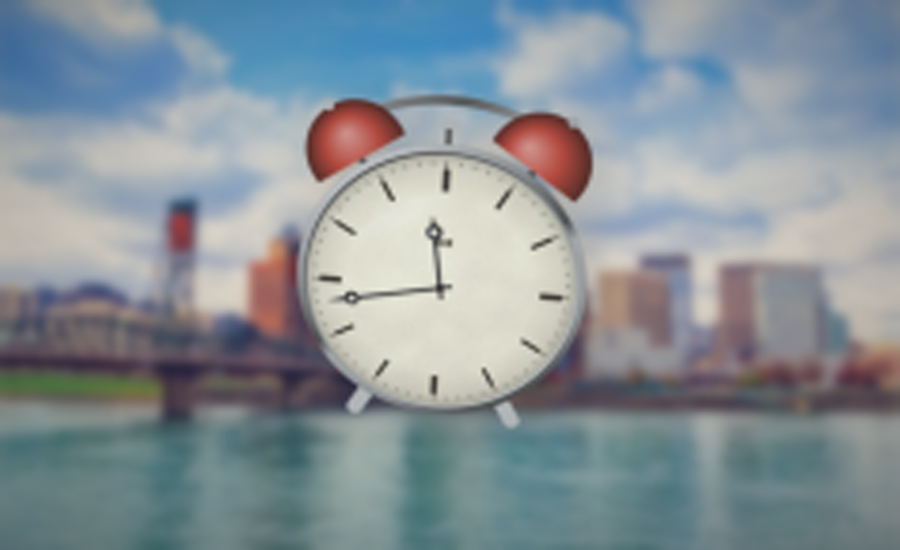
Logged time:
11h43
